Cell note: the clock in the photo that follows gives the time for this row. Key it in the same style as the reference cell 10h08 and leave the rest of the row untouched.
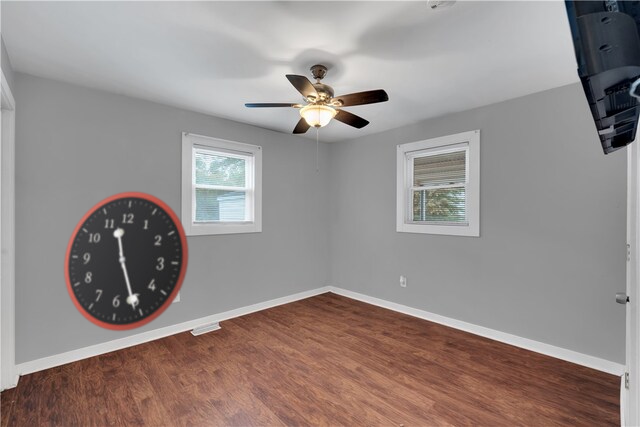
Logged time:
11h26
